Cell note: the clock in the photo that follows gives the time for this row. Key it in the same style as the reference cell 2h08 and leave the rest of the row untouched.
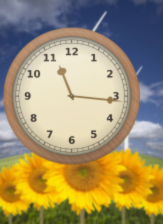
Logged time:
11h16
